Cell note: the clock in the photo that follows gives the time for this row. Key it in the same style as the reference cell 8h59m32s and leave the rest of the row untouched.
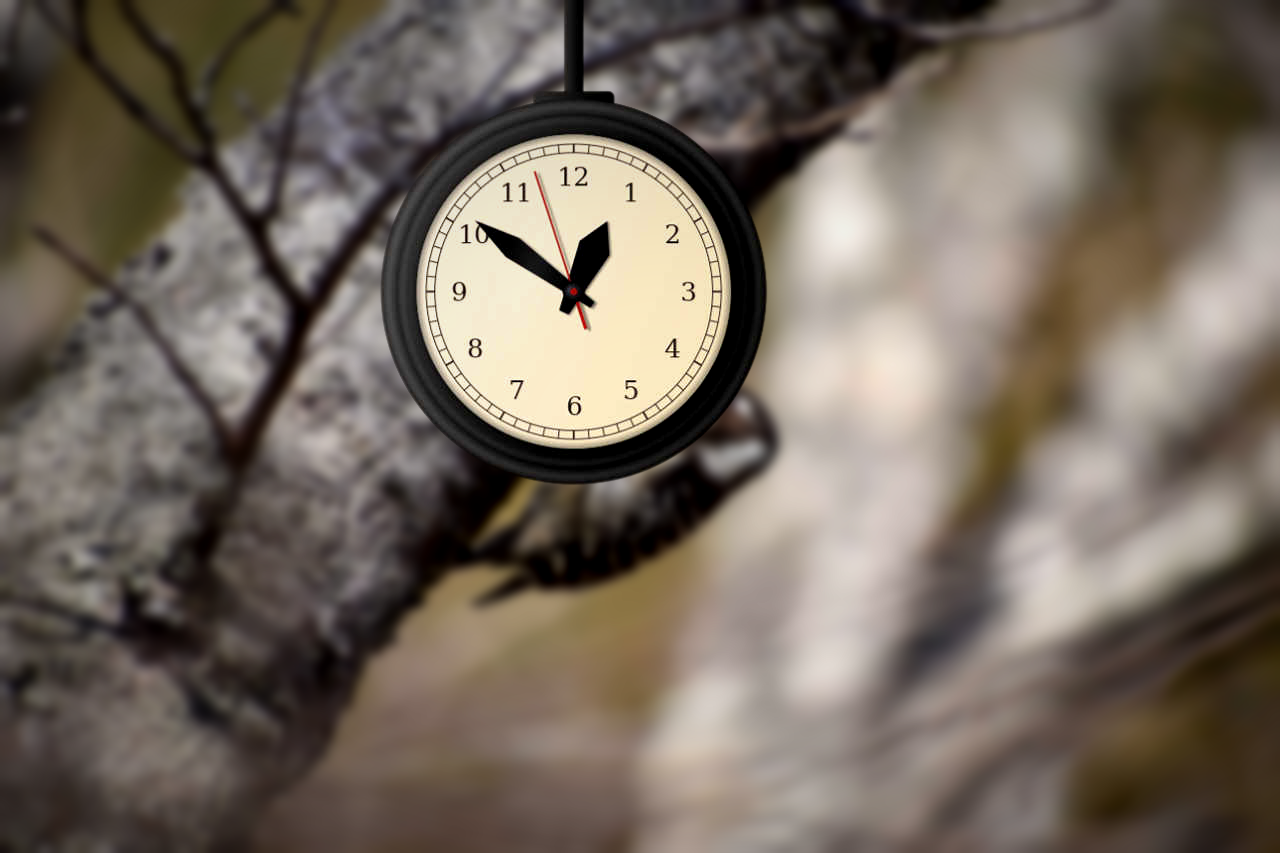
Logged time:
12h50m57s
